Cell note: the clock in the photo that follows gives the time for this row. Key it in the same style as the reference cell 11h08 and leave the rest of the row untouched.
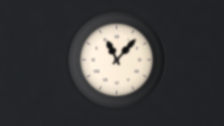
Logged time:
11h07
